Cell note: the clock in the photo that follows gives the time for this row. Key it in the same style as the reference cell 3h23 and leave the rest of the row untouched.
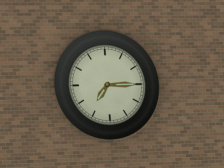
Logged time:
7h15
